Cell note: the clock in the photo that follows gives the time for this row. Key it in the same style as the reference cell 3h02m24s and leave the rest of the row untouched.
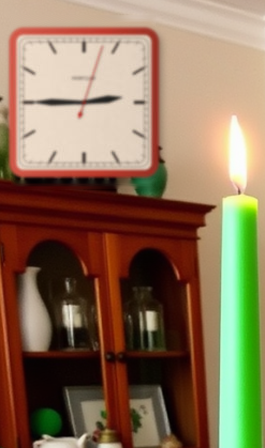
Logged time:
2h45m03s
